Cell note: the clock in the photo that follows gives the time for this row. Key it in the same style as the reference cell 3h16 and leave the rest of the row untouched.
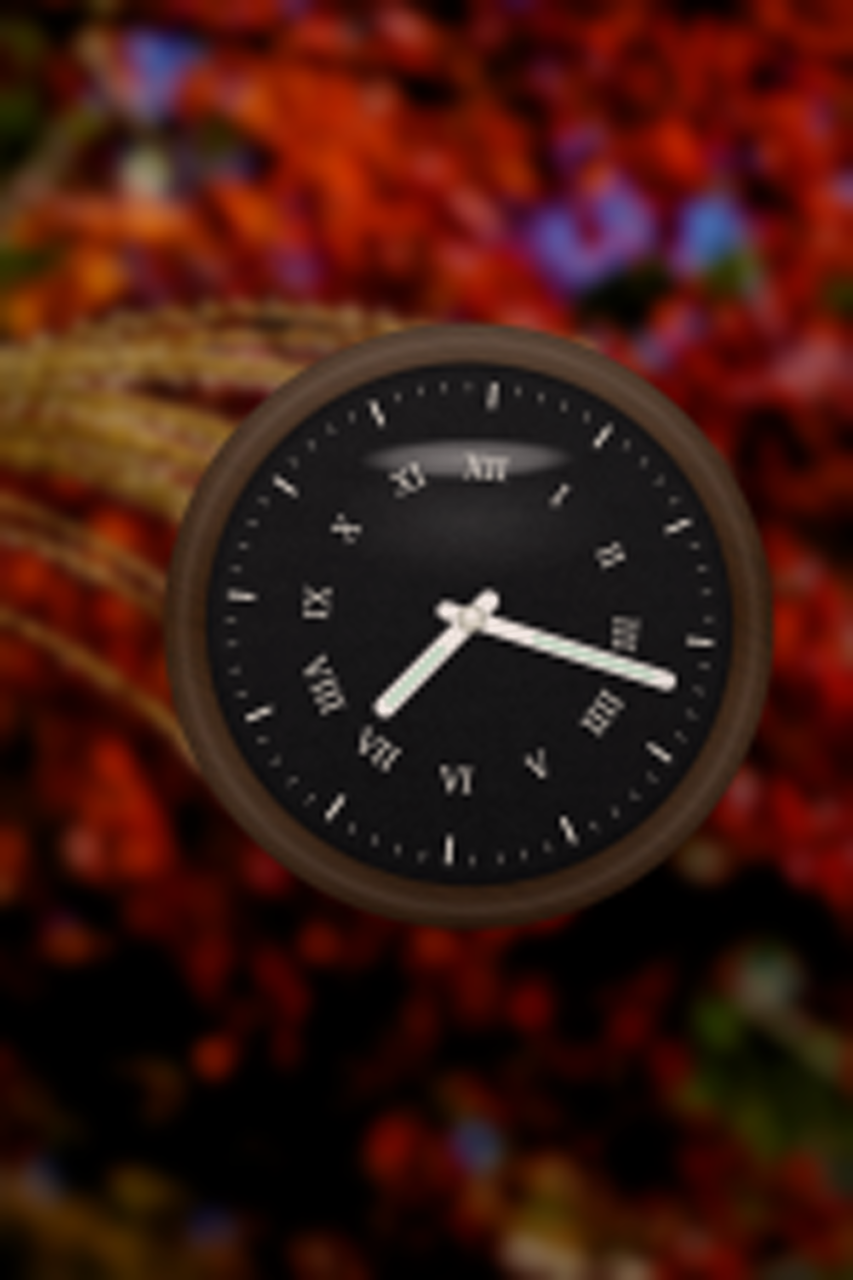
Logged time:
7h17
